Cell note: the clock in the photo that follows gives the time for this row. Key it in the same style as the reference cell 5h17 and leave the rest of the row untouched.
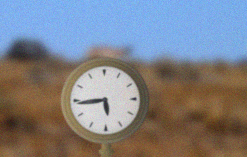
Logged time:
5h44
